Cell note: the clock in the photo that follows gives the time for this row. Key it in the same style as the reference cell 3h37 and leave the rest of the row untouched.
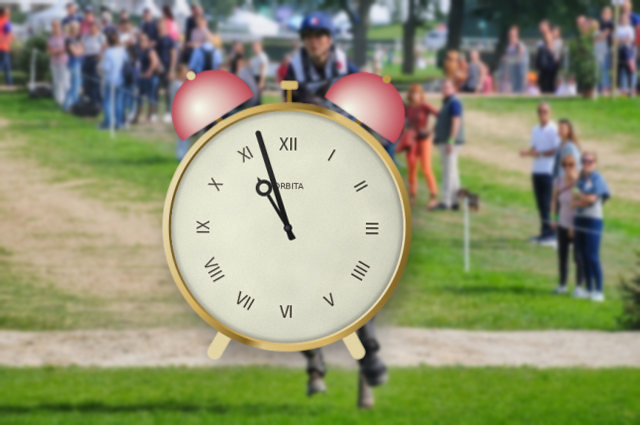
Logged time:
10h57
